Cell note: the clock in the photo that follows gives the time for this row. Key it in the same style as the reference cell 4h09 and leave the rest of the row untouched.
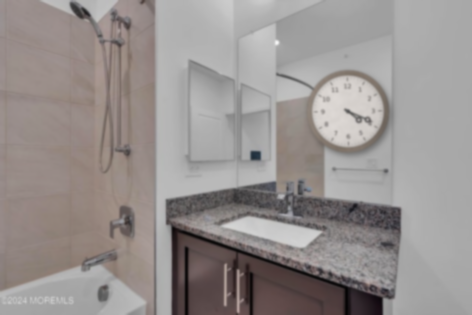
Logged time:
4h19
